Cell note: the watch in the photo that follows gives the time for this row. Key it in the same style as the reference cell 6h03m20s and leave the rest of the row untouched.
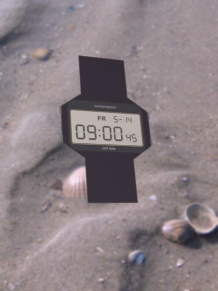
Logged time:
9h00m45s
